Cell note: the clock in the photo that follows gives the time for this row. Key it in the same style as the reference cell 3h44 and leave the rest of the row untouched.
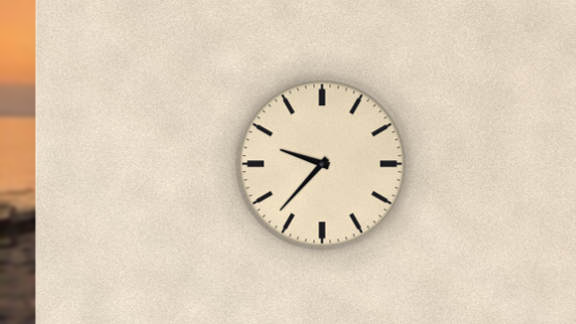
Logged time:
9h37
